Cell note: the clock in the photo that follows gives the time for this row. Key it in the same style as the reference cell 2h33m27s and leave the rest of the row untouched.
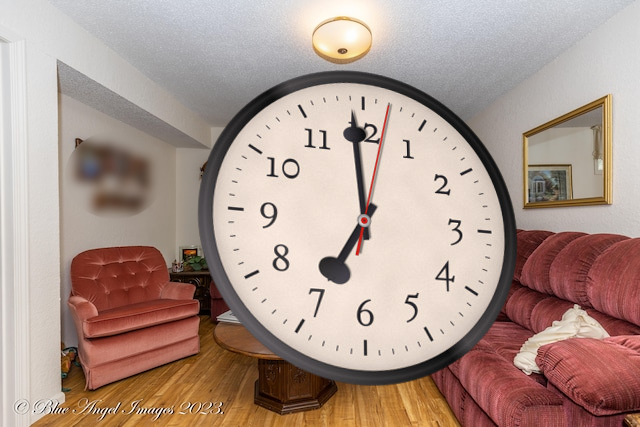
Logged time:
6h59m02s
